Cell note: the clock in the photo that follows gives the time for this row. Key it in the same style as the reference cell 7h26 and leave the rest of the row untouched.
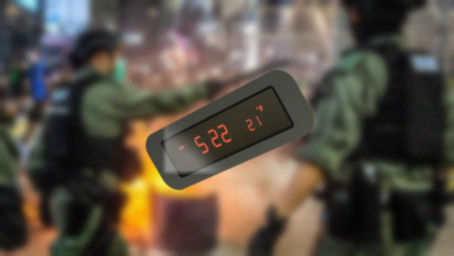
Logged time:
5h22
